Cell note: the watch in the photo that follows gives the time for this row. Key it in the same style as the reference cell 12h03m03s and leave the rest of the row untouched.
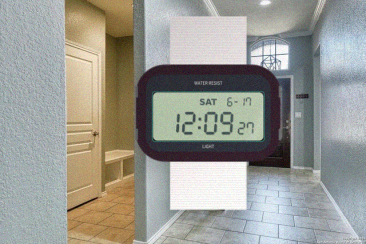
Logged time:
12h09m27s
